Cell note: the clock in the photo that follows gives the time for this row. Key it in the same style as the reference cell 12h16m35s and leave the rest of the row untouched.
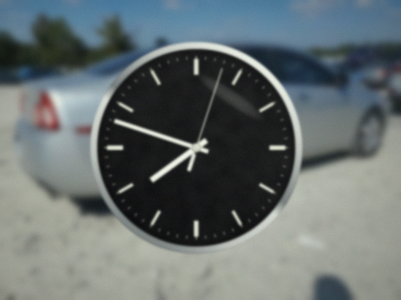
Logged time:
7h48m03s
